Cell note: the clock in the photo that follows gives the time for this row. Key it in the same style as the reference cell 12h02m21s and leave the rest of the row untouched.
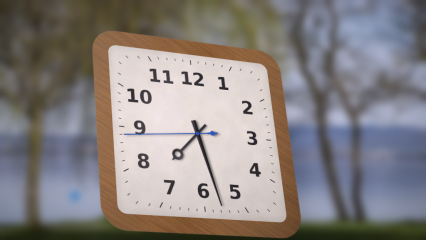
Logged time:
7h27m44s
